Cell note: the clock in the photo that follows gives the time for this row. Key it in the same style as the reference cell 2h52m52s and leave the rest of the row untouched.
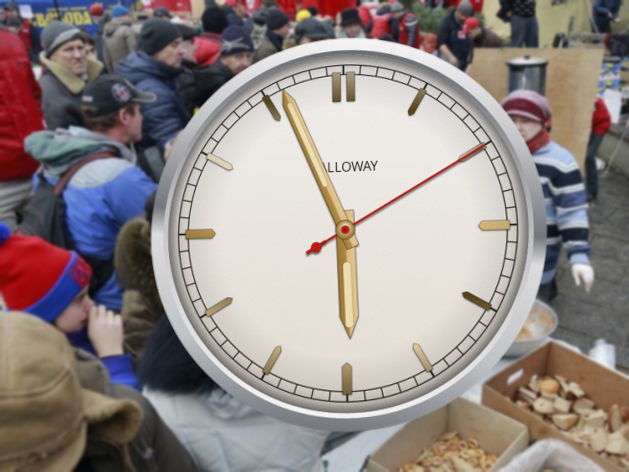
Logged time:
5h56m10s
